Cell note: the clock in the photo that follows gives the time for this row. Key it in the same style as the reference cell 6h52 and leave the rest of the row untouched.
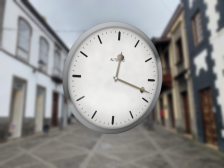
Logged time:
12h18
